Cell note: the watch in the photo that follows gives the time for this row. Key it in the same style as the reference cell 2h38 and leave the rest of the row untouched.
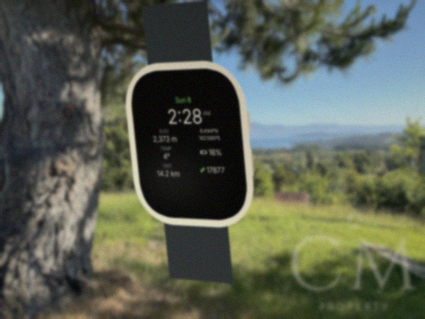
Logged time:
2h28
